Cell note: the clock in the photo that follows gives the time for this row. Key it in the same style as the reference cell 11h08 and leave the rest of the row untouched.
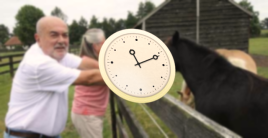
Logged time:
11h11
